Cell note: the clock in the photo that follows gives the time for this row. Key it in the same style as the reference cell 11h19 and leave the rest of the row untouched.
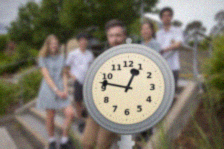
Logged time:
12h47
